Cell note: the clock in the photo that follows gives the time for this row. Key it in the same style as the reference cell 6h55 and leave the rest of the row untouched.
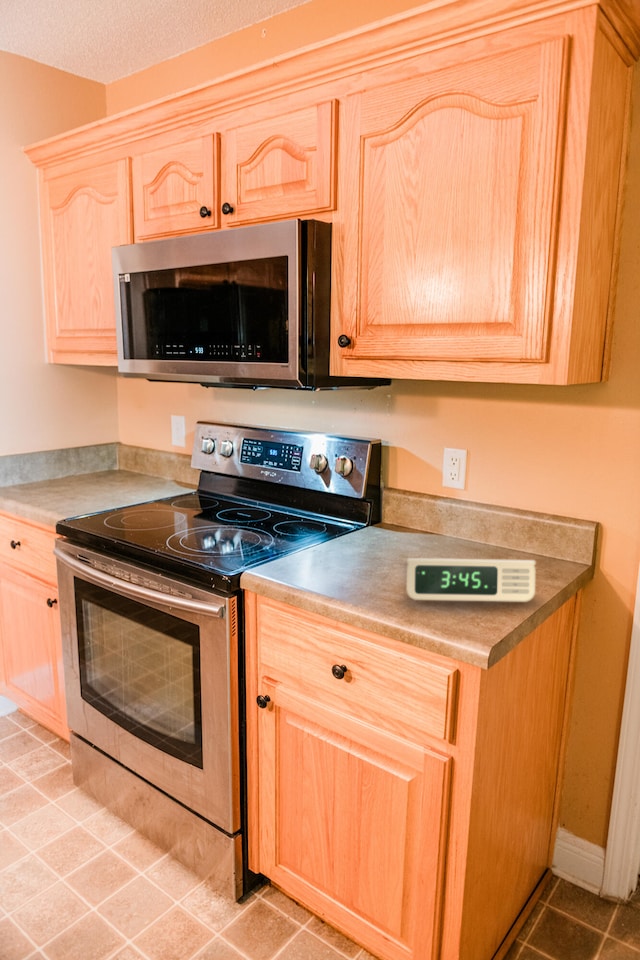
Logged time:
3h45
